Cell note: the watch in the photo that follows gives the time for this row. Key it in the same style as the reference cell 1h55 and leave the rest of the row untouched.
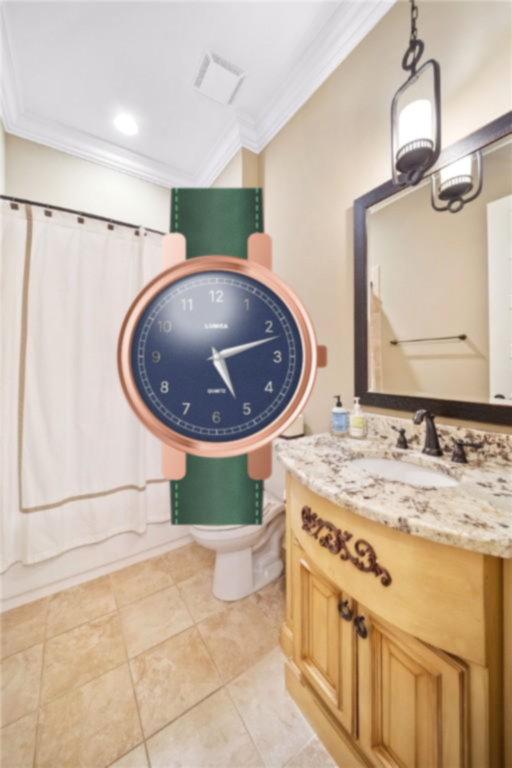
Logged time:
5h12
